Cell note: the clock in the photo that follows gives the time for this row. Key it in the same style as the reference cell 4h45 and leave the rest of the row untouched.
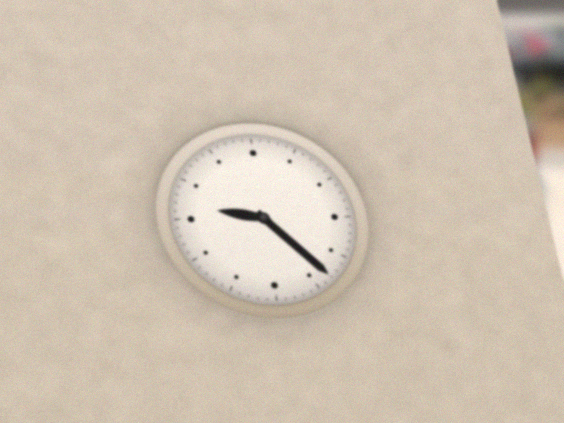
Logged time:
9h23
